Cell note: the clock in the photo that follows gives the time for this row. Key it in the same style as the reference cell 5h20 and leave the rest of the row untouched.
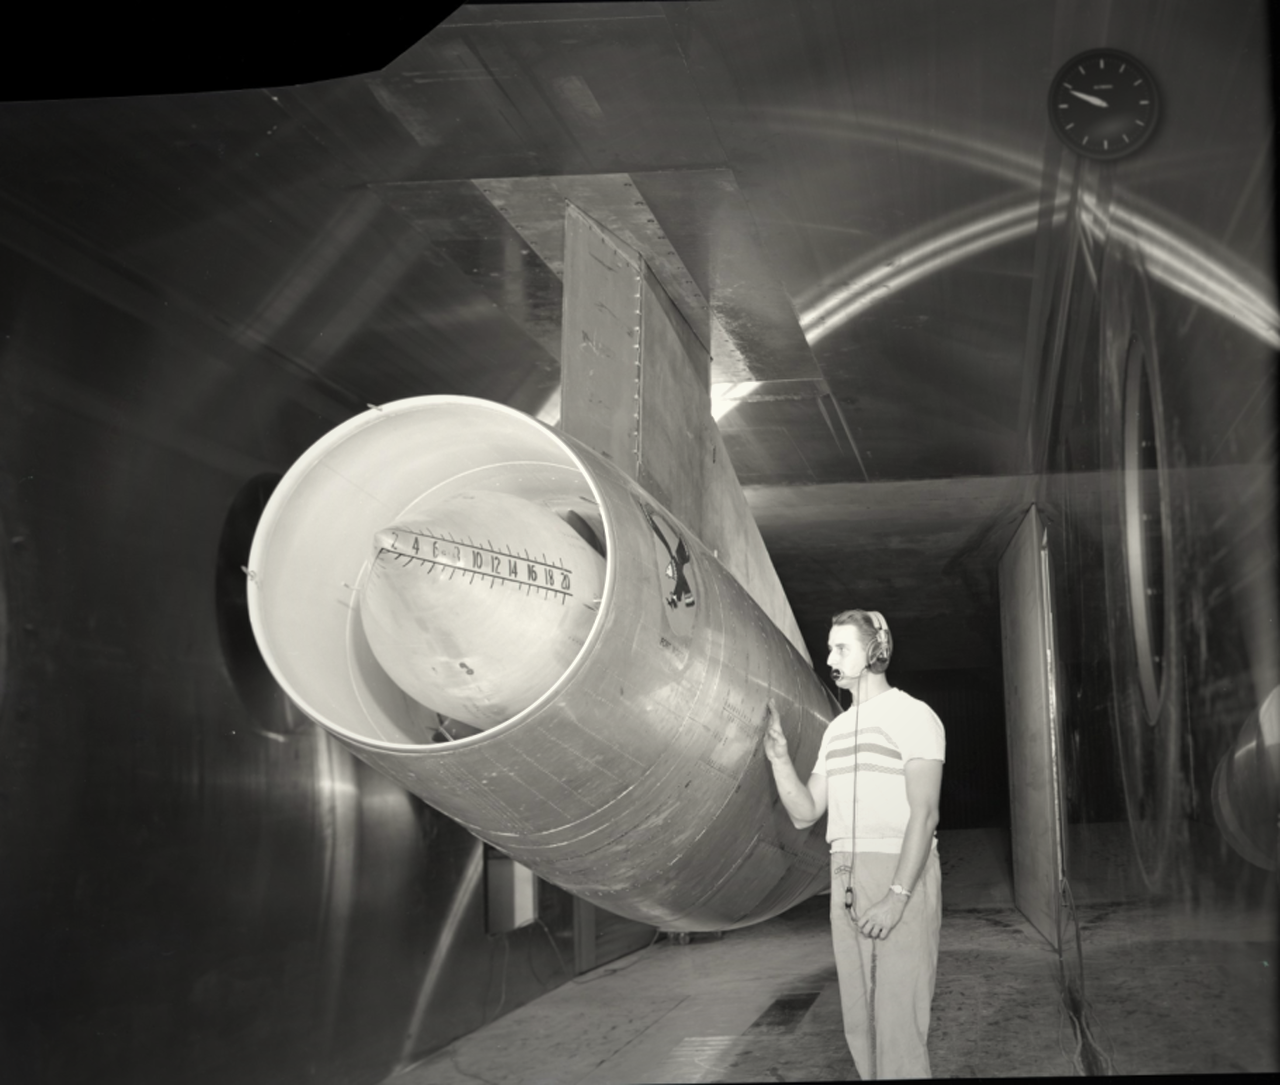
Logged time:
9h49
